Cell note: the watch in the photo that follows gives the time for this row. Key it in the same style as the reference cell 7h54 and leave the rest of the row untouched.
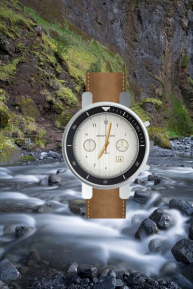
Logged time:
7h02
